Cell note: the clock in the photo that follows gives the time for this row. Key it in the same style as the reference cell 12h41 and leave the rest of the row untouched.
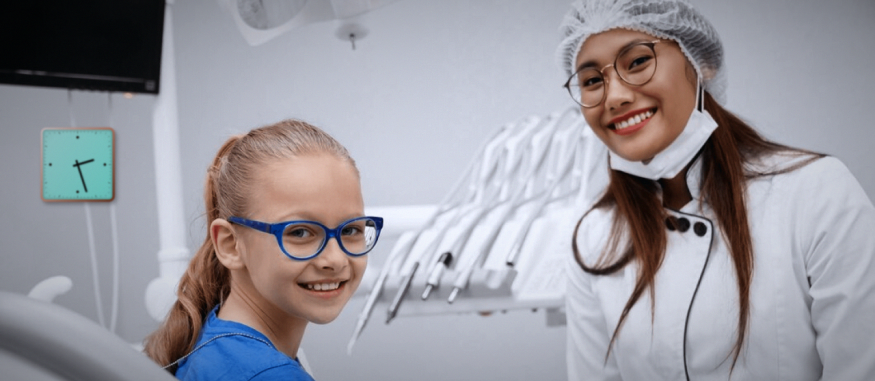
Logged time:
2h27
